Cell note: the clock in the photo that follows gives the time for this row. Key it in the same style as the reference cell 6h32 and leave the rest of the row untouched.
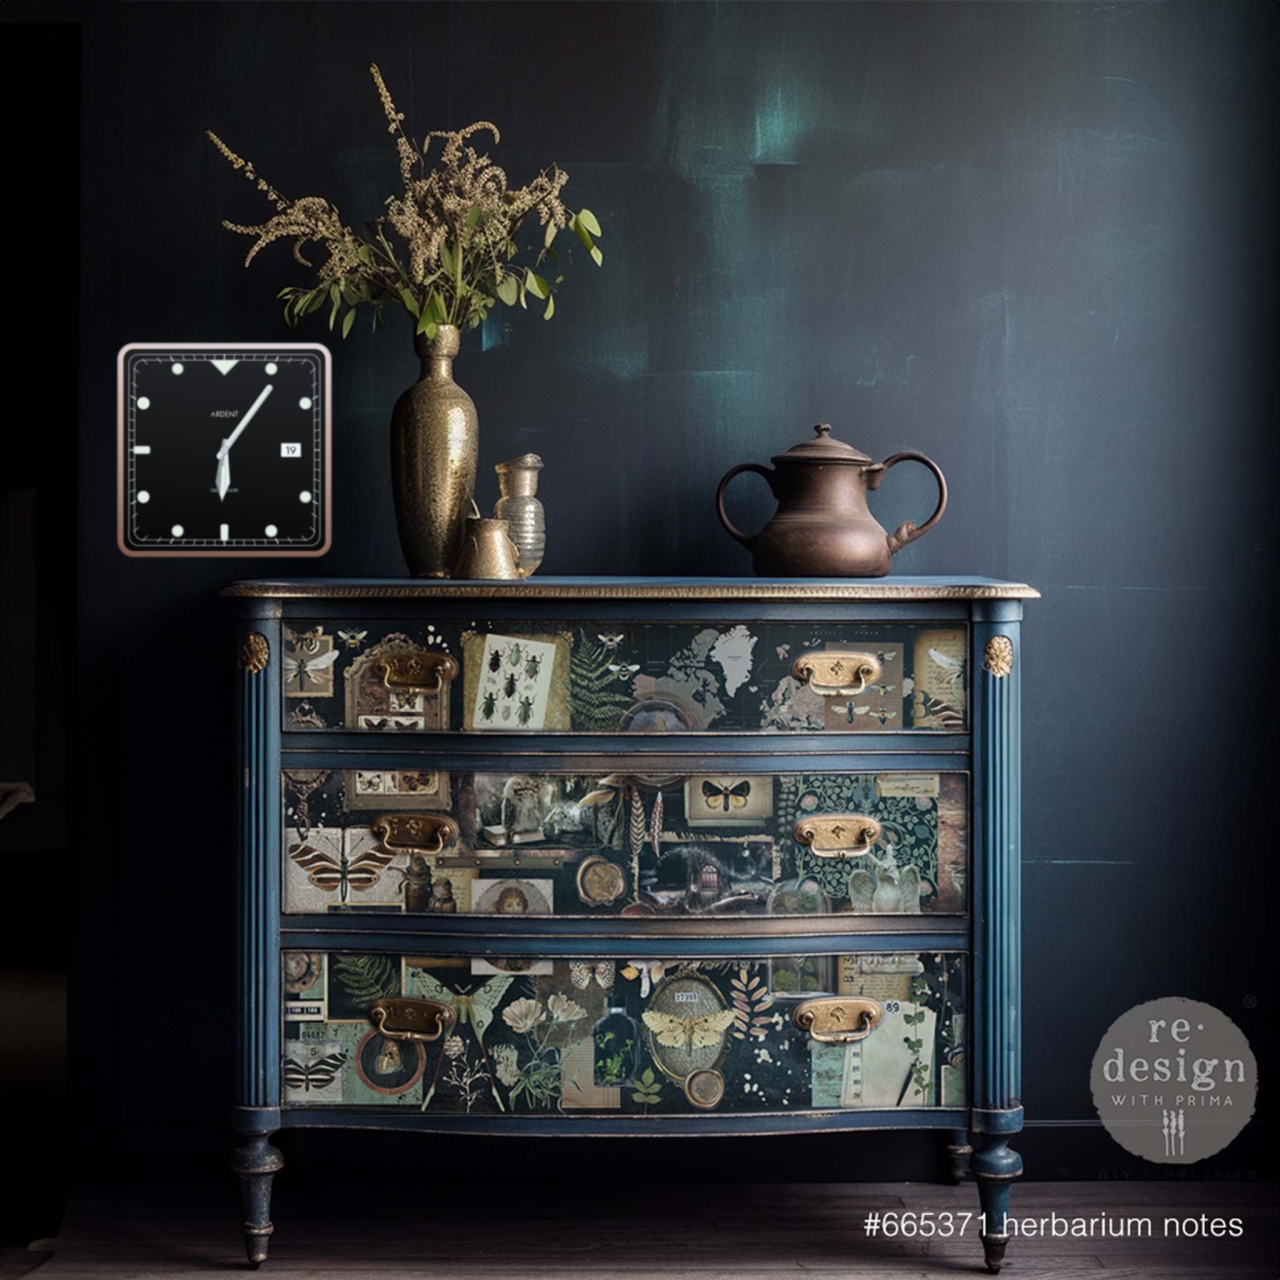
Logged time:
6h06
